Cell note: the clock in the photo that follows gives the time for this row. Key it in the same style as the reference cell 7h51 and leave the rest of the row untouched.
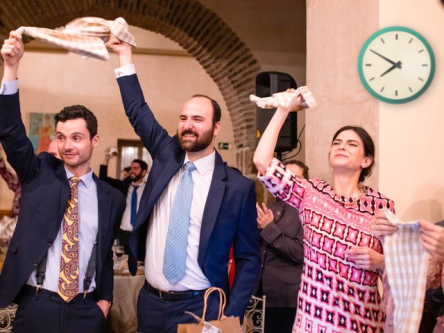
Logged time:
7h50
